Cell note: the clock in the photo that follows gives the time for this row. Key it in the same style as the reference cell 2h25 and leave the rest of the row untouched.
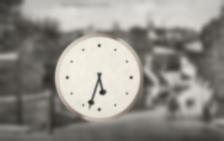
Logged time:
5h33
